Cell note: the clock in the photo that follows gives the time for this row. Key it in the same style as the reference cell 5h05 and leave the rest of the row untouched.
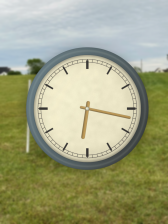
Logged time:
6h17
